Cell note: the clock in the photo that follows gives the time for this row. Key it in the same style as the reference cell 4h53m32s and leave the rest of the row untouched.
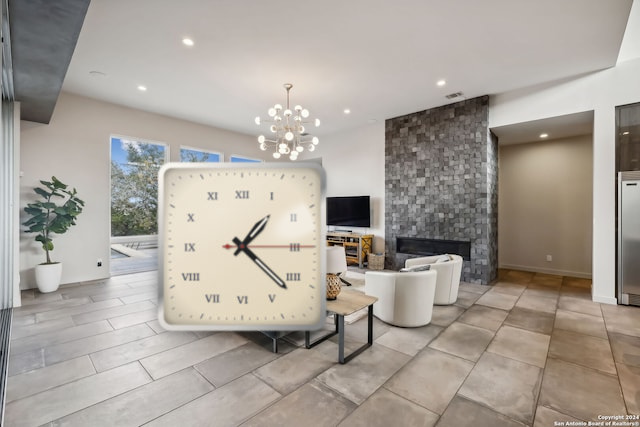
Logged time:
1h22m15s
